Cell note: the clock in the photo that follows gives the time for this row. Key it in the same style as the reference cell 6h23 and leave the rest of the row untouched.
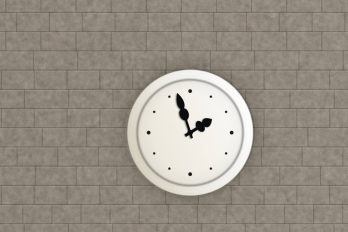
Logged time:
1h57
